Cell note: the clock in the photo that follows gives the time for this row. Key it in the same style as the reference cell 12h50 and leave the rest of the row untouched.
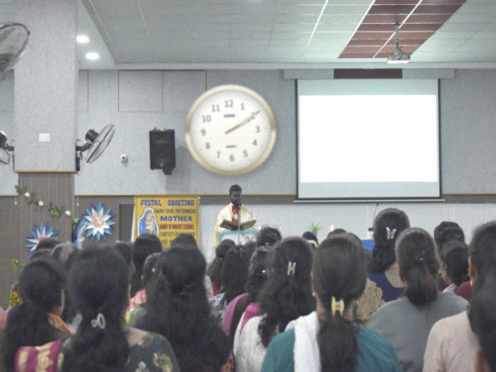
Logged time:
2h10
